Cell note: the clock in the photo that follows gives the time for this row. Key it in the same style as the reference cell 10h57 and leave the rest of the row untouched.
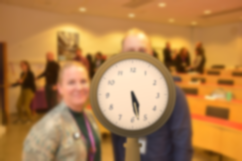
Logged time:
5h28
